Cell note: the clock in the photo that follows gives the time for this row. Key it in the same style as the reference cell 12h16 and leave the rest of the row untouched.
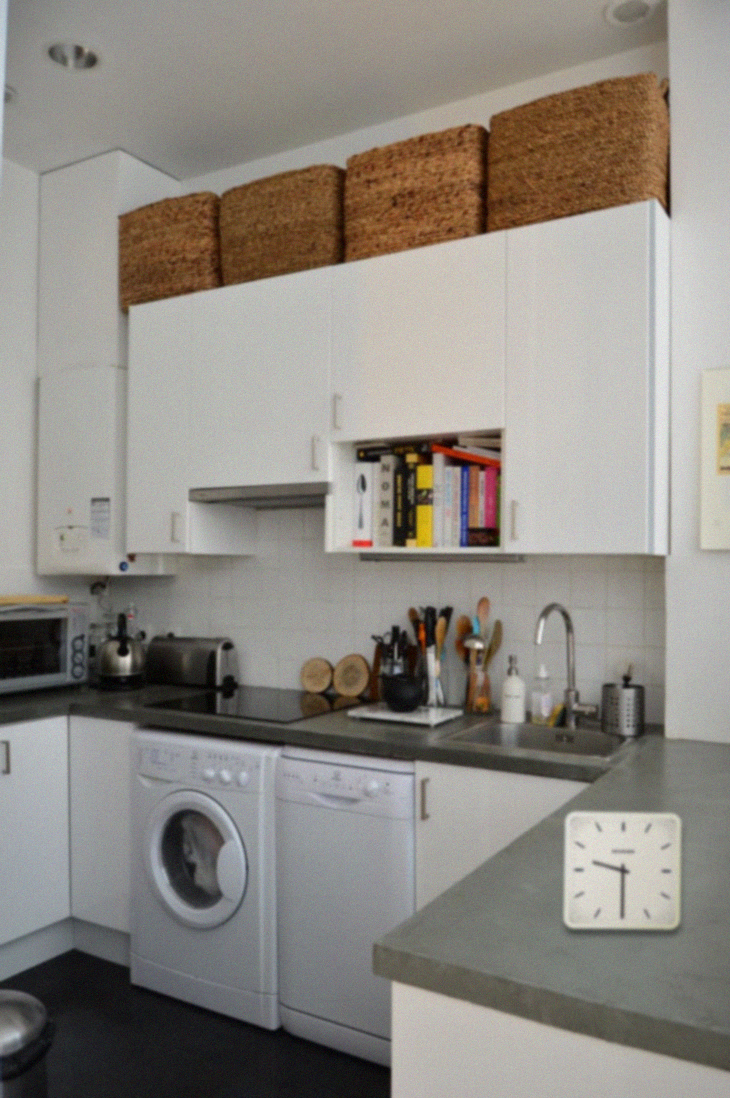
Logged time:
9h30
